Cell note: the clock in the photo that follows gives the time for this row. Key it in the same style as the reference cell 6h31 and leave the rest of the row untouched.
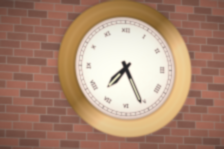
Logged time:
7h26
